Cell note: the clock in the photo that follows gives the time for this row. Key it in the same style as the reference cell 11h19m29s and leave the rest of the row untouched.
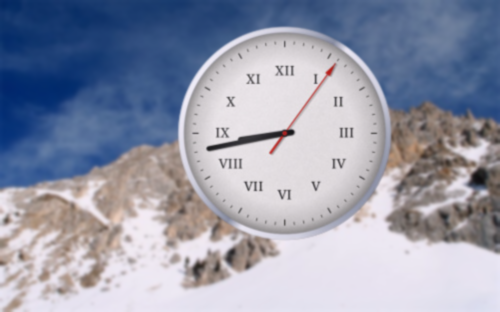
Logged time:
8h43m06s
